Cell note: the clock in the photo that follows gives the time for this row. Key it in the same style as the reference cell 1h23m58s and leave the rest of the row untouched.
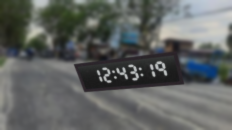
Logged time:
12h43m19s
